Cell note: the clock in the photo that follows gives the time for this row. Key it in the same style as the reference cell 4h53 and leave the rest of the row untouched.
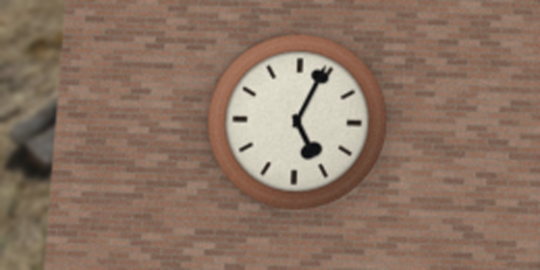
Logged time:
5h04
